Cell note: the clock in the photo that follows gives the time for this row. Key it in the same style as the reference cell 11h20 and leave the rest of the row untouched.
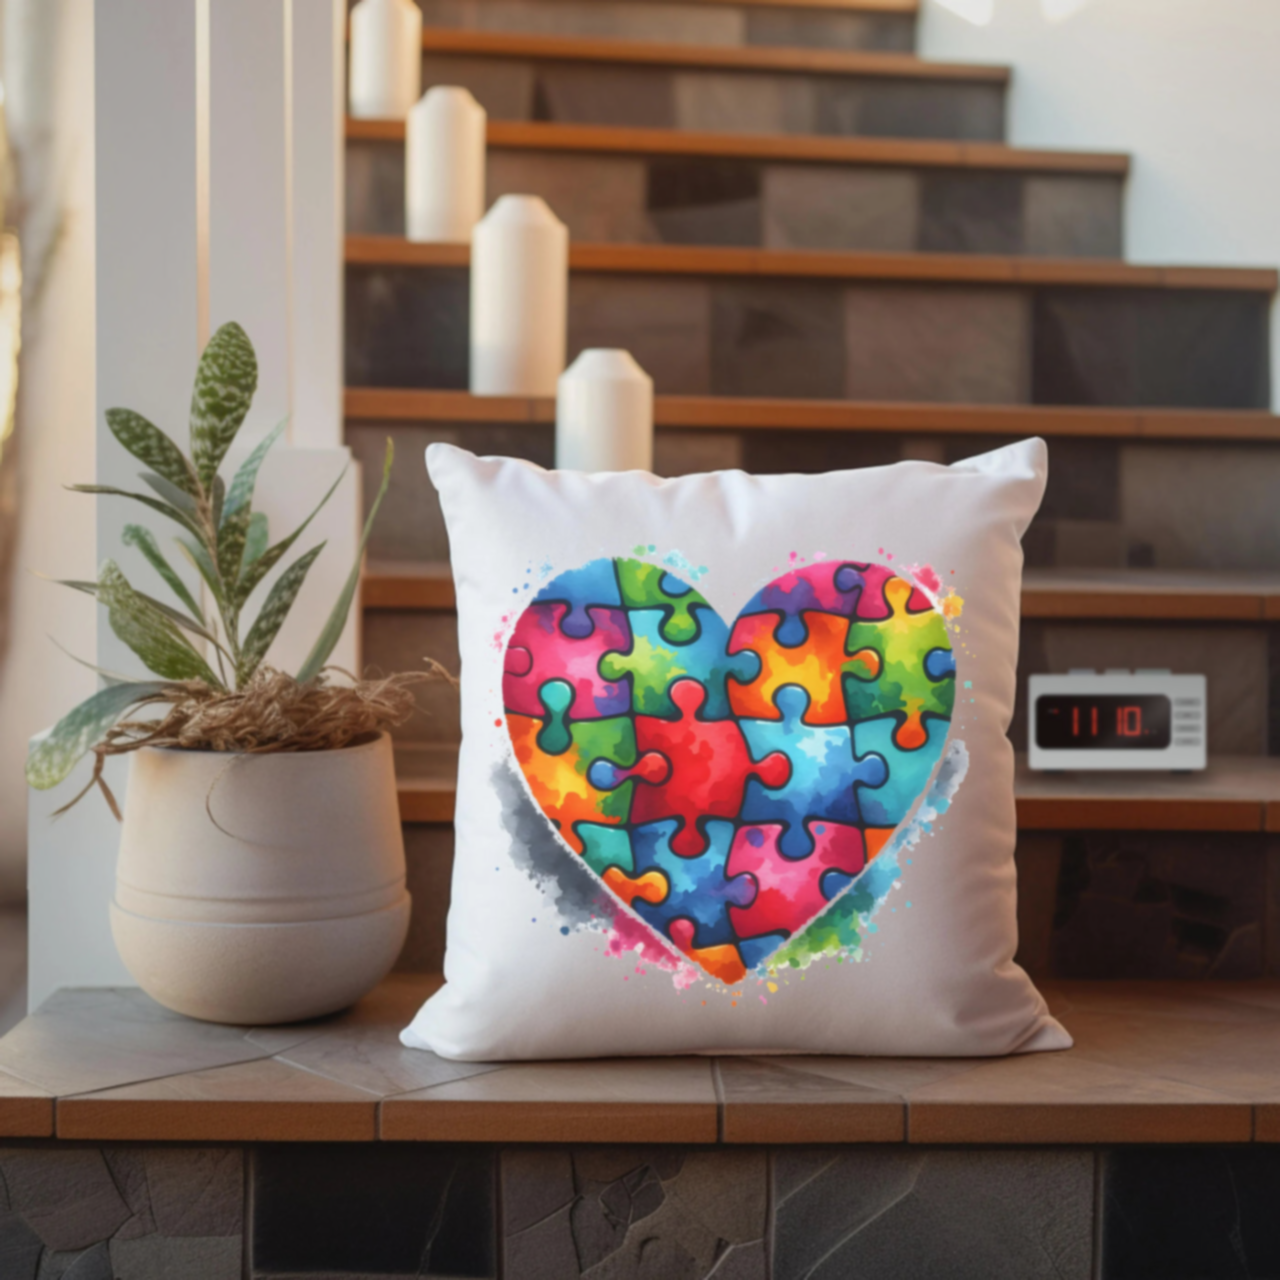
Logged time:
11h10
